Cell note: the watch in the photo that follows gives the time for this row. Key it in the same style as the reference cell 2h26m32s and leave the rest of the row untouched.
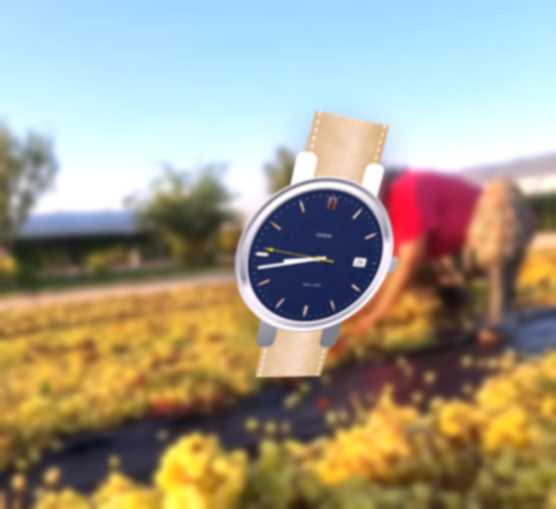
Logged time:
8h42m46s
